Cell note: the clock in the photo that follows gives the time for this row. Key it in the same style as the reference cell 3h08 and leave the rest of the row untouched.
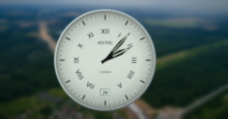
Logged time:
2h07
